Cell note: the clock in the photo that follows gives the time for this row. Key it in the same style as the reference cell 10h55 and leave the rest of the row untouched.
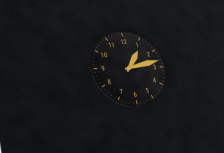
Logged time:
1h13
